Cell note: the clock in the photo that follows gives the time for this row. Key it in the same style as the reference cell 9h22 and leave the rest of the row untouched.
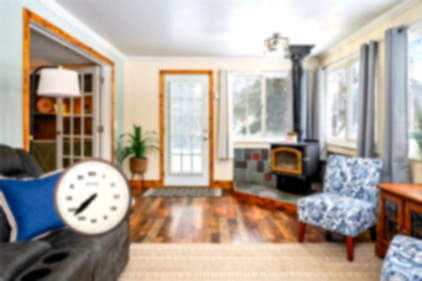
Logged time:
7h38
